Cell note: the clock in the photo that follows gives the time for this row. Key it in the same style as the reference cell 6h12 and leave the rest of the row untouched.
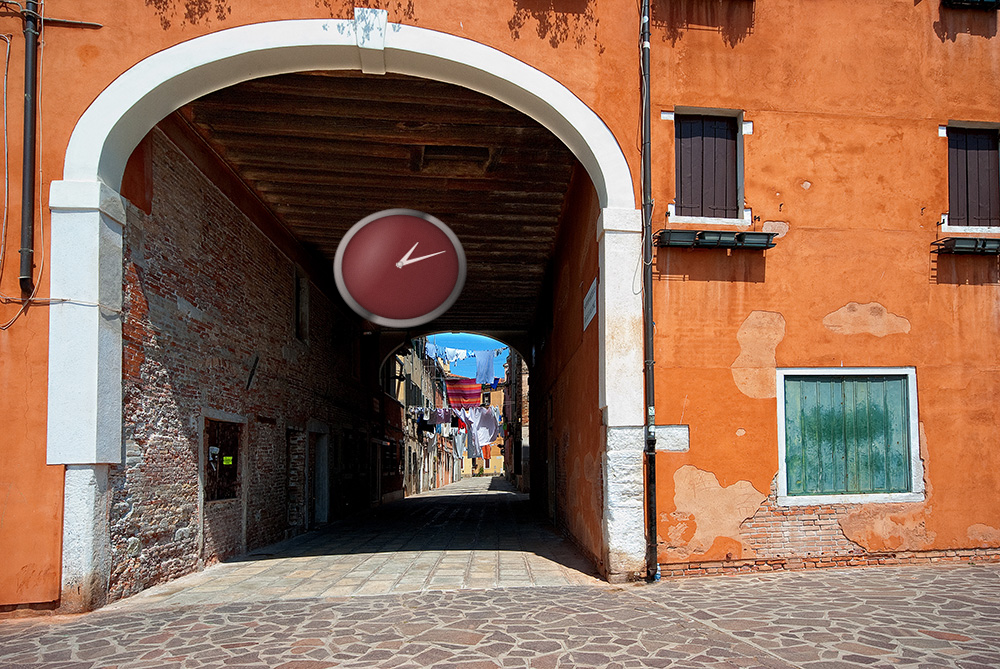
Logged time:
1h12
